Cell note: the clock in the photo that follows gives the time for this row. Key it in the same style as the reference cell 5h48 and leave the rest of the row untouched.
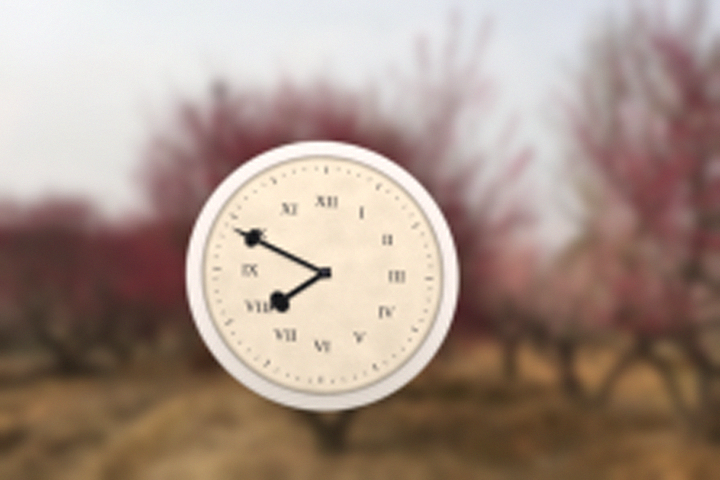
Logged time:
7h49
